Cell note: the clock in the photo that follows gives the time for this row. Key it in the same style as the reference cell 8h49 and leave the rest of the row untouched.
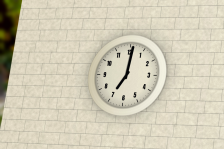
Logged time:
7h01
